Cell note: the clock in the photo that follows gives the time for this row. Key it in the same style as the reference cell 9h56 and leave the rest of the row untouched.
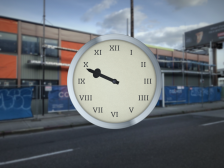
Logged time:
9h49
